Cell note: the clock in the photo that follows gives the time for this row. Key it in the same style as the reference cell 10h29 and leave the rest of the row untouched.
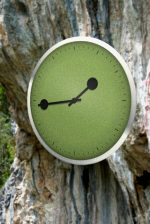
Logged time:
1h44
